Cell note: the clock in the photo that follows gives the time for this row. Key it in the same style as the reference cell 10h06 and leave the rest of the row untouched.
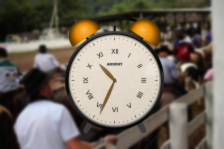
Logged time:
10h34
